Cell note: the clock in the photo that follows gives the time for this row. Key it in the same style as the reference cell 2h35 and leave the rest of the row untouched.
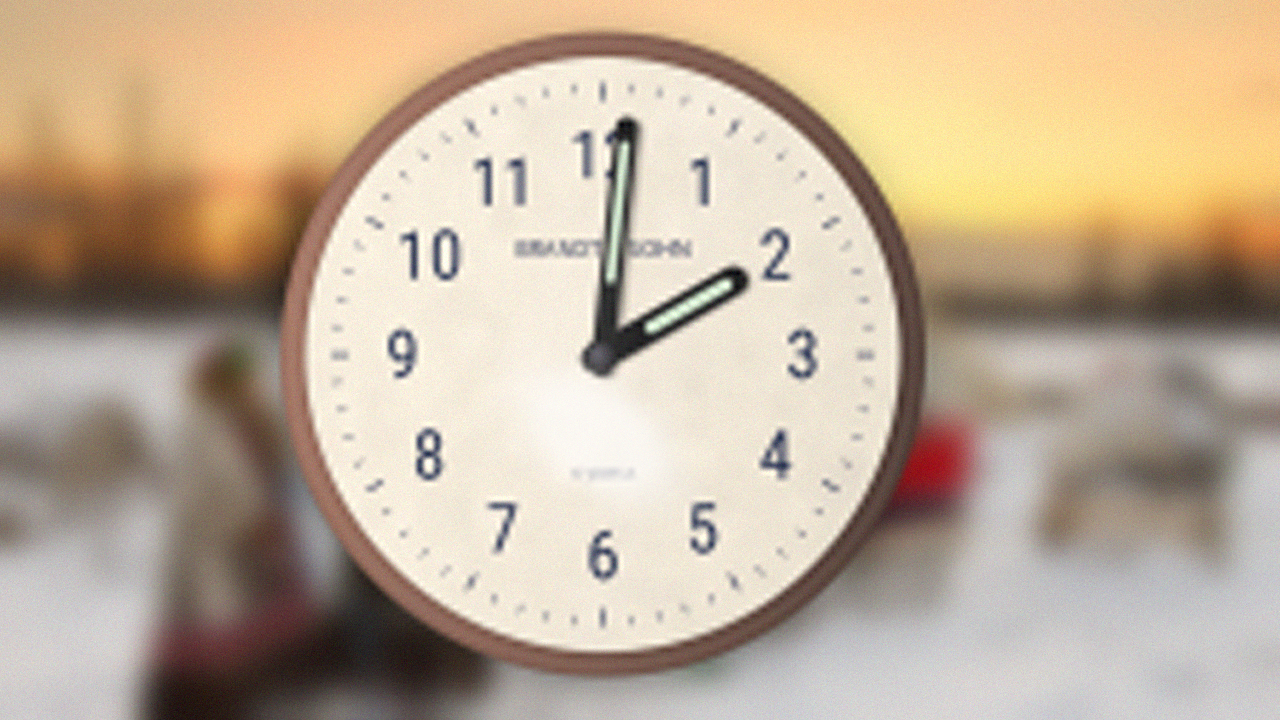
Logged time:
2h01
